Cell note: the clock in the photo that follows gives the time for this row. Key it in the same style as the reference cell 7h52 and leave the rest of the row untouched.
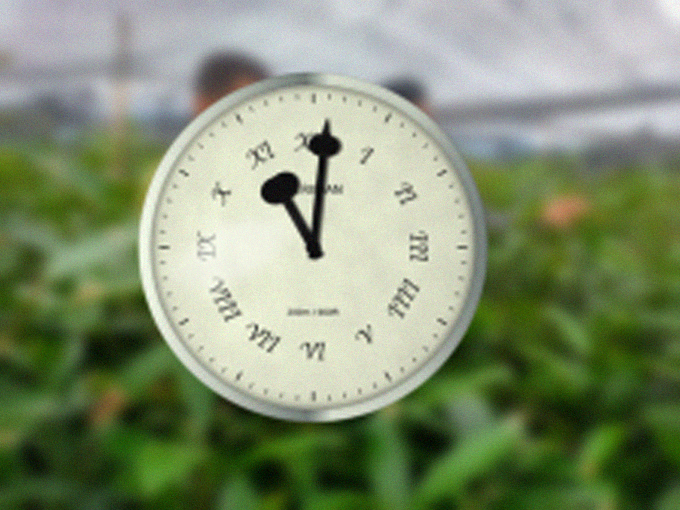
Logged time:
11h01
